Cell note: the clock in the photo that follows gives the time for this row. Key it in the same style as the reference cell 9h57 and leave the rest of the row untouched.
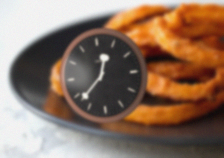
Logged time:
12h38
